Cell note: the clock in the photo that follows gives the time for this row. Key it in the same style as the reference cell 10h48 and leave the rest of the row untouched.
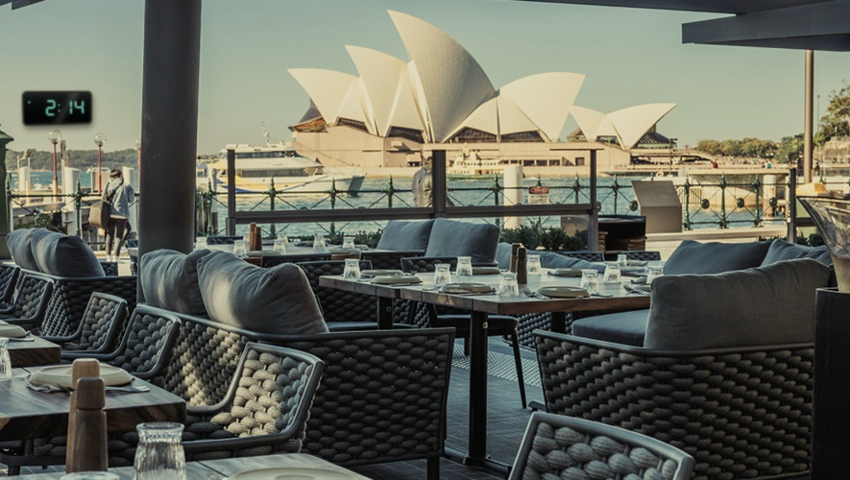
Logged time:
2h14
